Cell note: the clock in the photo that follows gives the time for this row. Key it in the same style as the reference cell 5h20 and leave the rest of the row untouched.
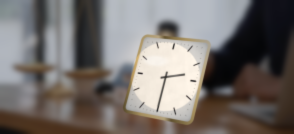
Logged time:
2h30
